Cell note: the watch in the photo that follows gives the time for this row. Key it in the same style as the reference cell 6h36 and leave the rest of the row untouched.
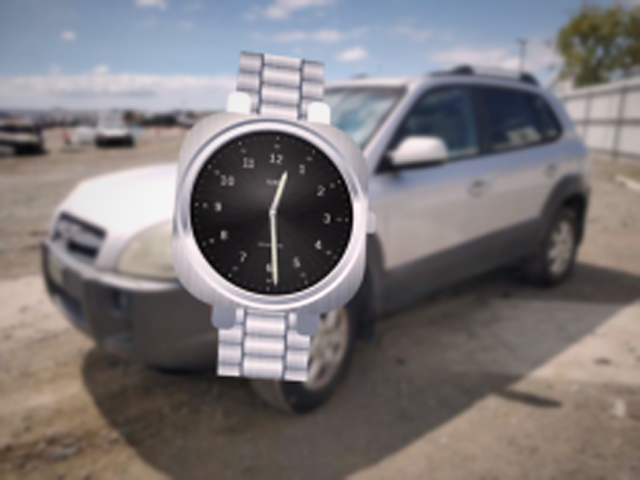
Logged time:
12h29
